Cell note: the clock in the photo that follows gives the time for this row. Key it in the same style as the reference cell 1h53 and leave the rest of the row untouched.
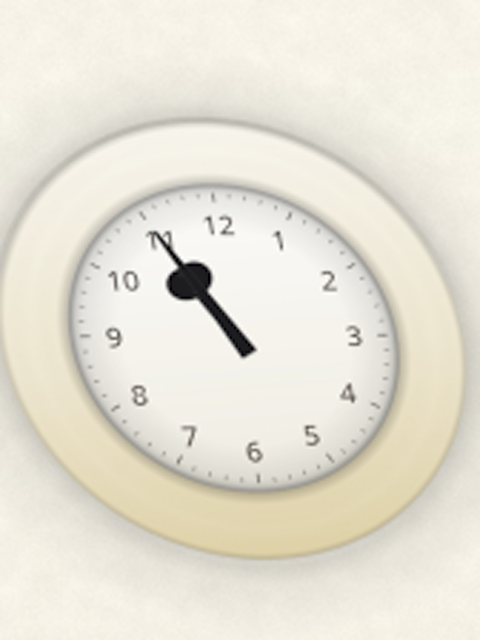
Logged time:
10h55
